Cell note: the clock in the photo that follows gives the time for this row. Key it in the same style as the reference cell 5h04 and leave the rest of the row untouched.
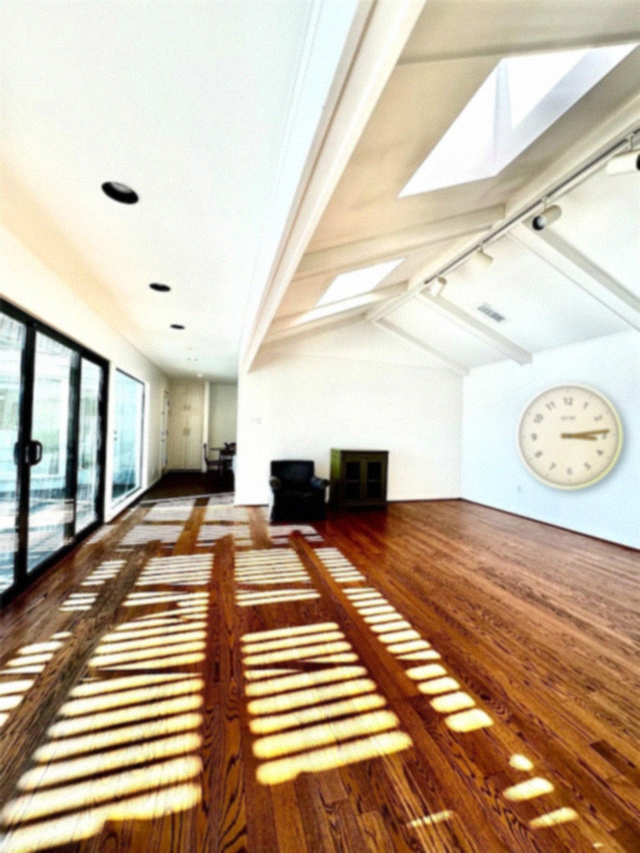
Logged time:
3h14
